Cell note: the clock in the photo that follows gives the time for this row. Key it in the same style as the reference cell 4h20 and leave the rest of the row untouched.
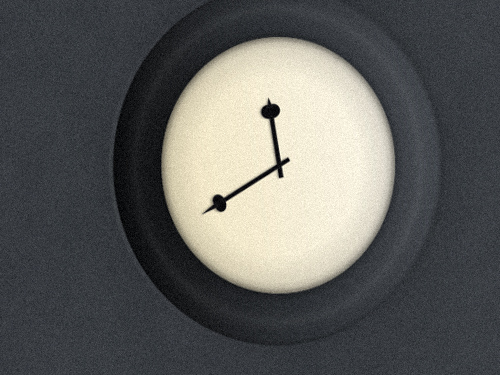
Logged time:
11h40
